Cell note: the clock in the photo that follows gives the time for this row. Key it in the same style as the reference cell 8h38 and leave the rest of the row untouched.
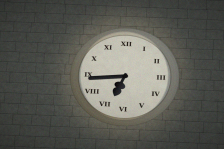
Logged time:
6h44
